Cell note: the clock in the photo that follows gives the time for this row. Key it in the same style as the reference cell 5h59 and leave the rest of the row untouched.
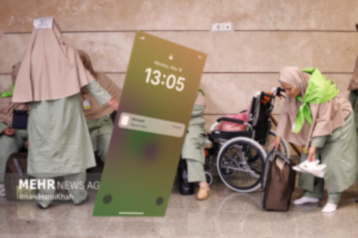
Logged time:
13h05
